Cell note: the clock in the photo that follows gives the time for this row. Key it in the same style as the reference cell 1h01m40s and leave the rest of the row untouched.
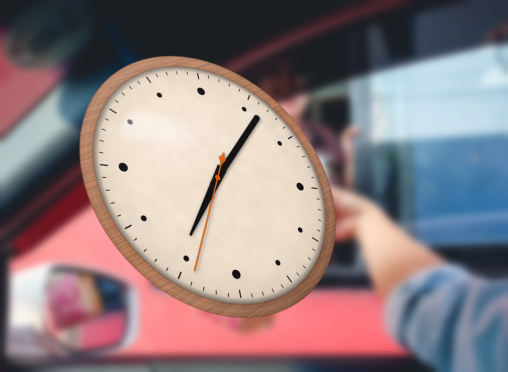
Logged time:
7h06m34s
